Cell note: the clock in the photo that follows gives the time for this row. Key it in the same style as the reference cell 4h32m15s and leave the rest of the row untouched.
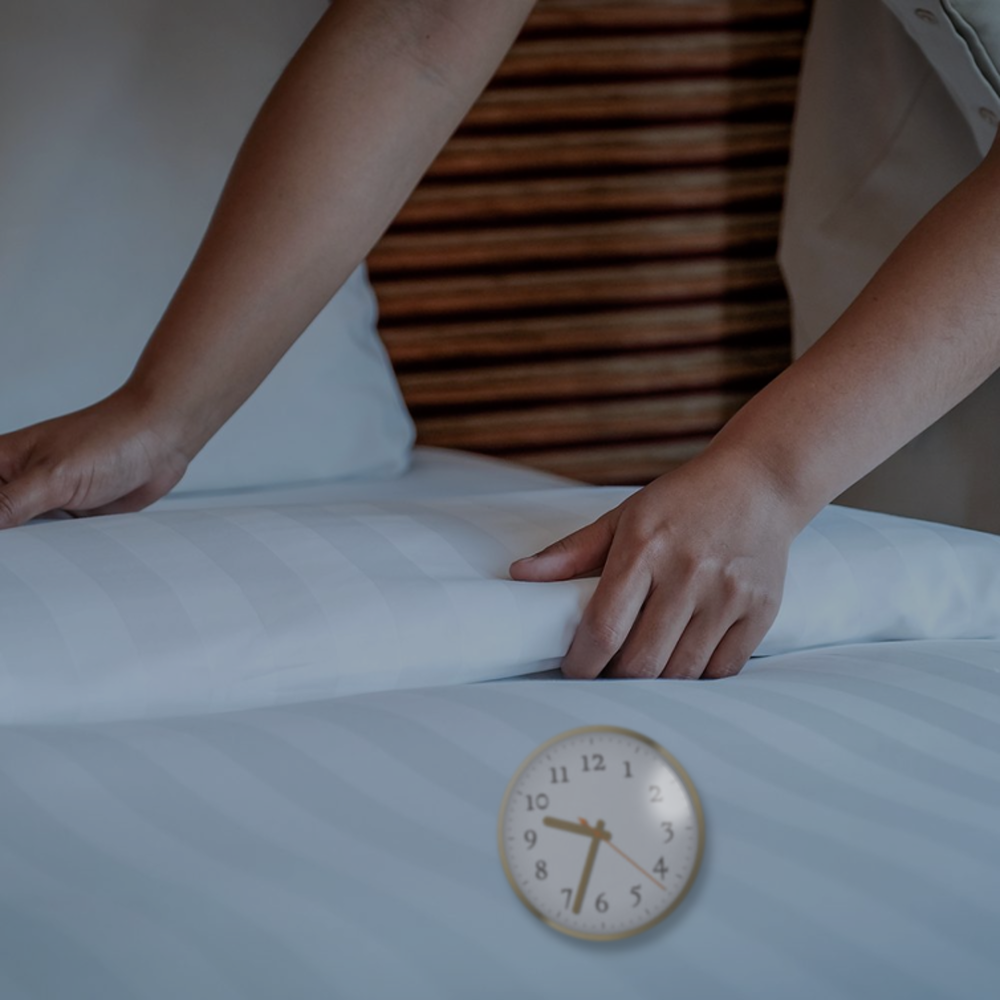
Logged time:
9h33m22s
